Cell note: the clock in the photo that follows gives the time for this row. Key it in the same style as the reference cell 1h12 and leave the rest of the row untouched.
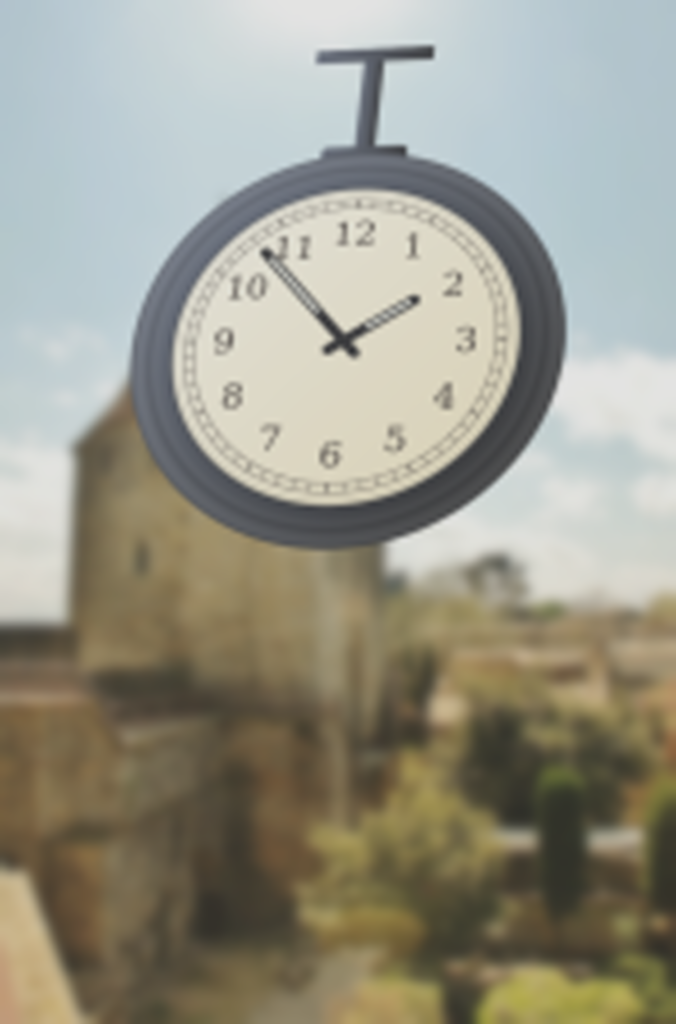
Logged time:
1h53
